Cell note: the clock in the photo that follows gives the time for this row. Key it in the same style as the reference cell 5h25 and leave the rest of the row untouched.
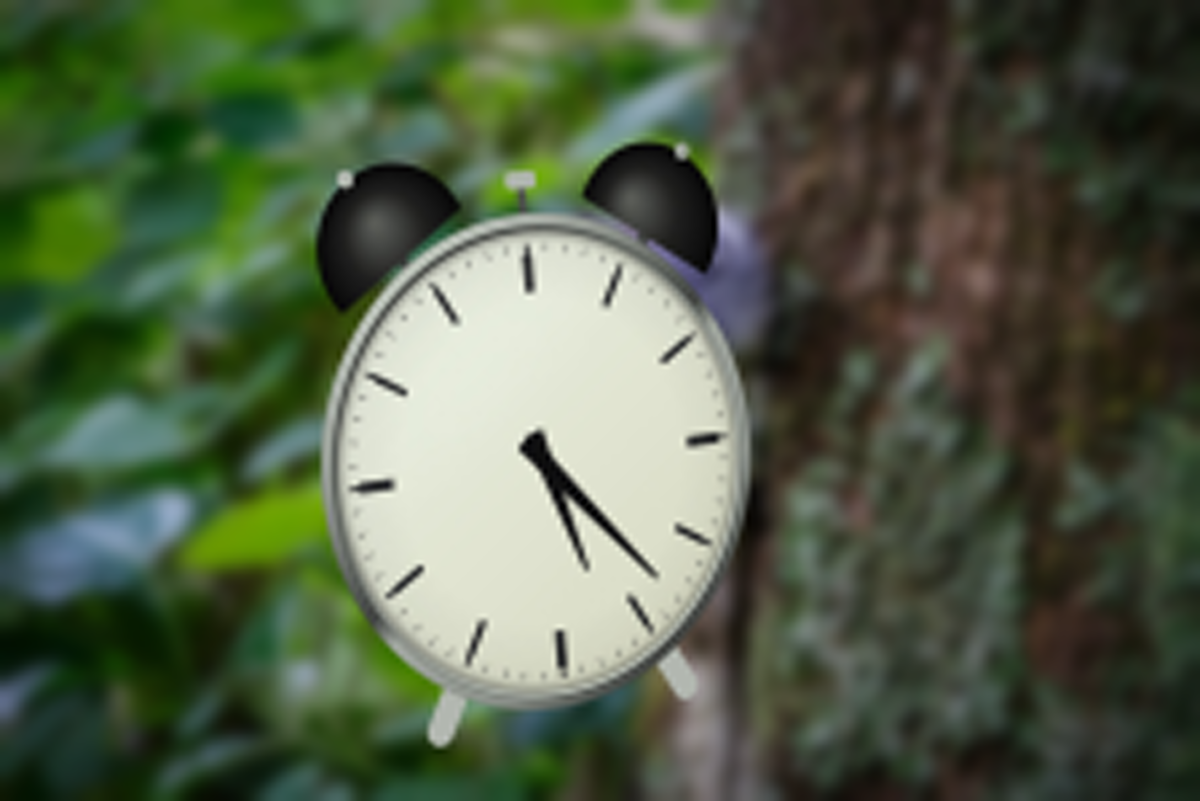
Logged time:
5h23
